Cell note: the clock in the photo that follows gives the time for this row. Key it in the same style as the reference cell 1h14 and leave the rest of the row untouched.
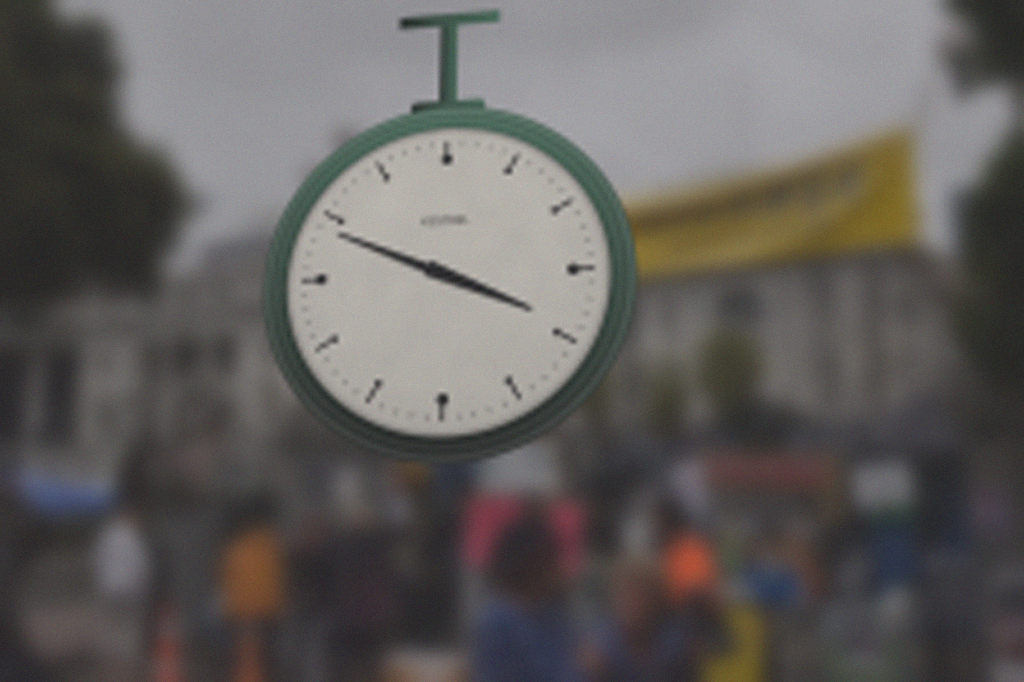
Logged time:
3h49
